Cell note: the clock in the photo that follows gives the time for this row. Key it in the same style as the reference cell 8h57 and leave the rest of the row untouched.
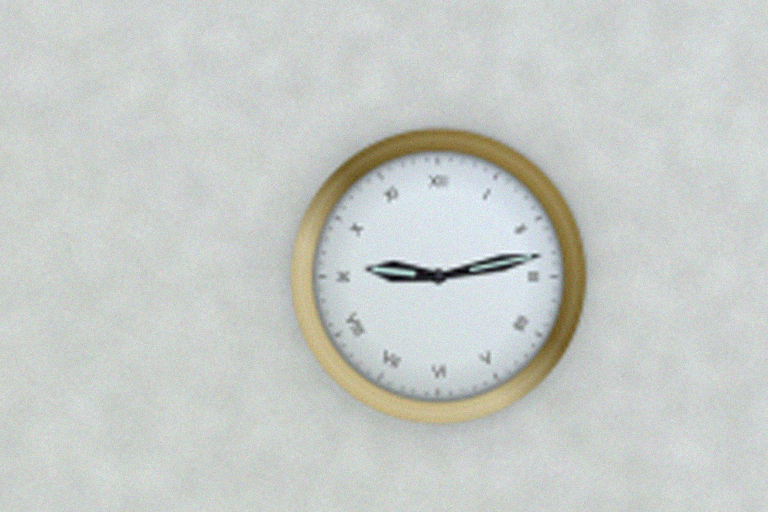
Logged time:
9h13
